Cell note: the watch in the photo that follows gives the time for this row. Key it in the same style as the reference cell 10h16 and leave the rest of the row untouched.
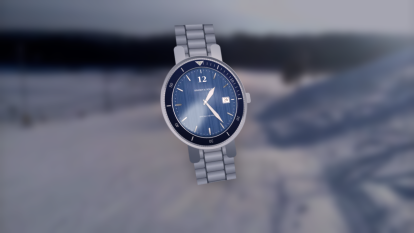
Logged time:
1h24
